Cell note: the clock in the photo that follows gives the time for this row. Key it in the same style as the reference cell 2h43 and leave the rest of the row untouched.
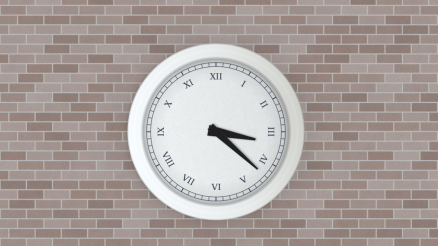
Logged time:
3h22
